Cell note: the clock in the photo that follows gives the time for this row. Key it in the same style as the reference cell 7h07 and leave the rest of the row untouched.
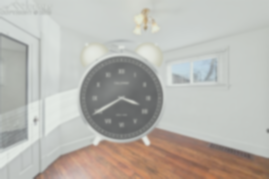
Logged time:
3h40
